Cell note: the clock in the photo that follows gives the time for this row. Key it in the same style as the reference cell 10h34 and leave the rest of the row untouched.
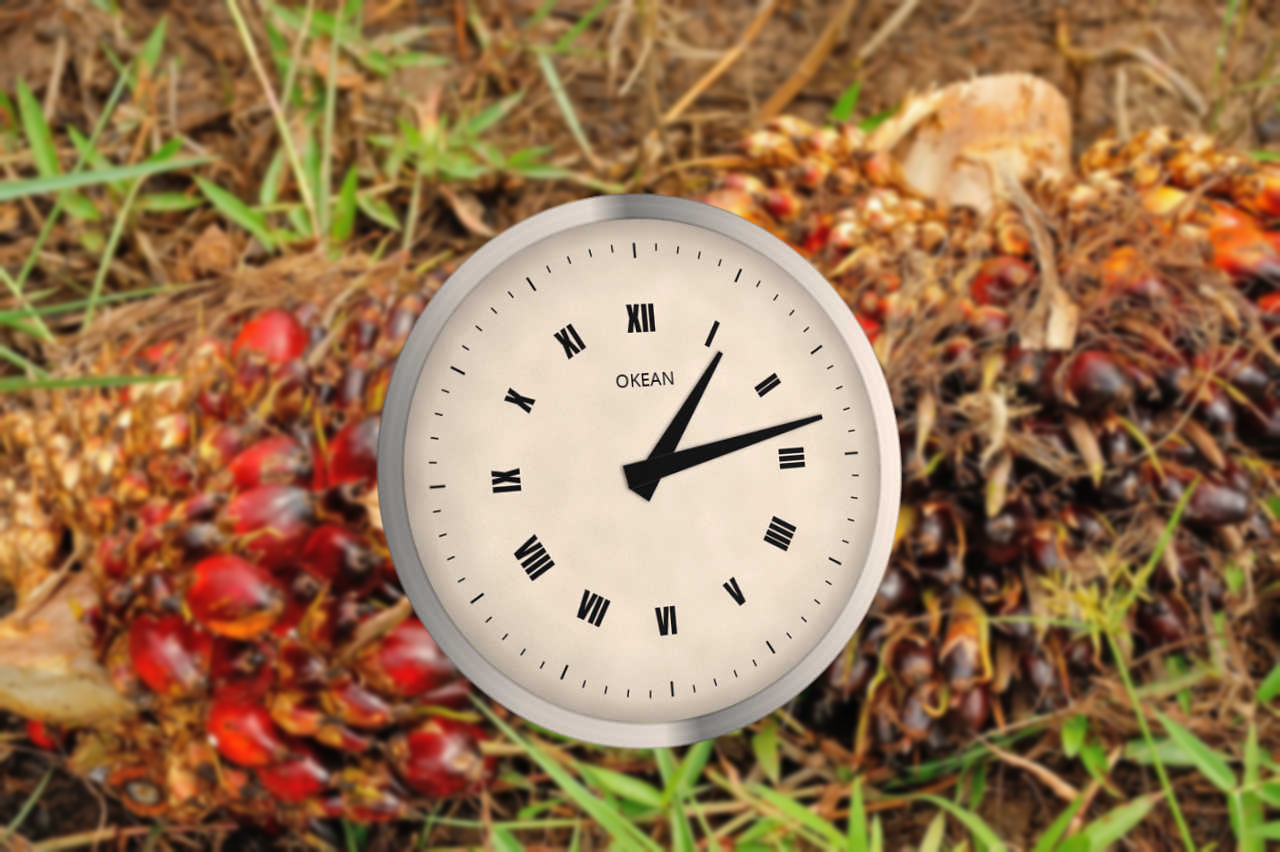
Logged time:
1h13
